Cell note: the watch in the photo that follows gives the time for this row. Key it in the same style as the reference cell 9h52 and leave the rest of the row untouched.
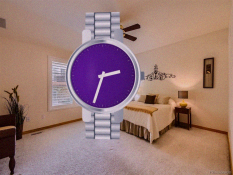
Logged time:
2h33
